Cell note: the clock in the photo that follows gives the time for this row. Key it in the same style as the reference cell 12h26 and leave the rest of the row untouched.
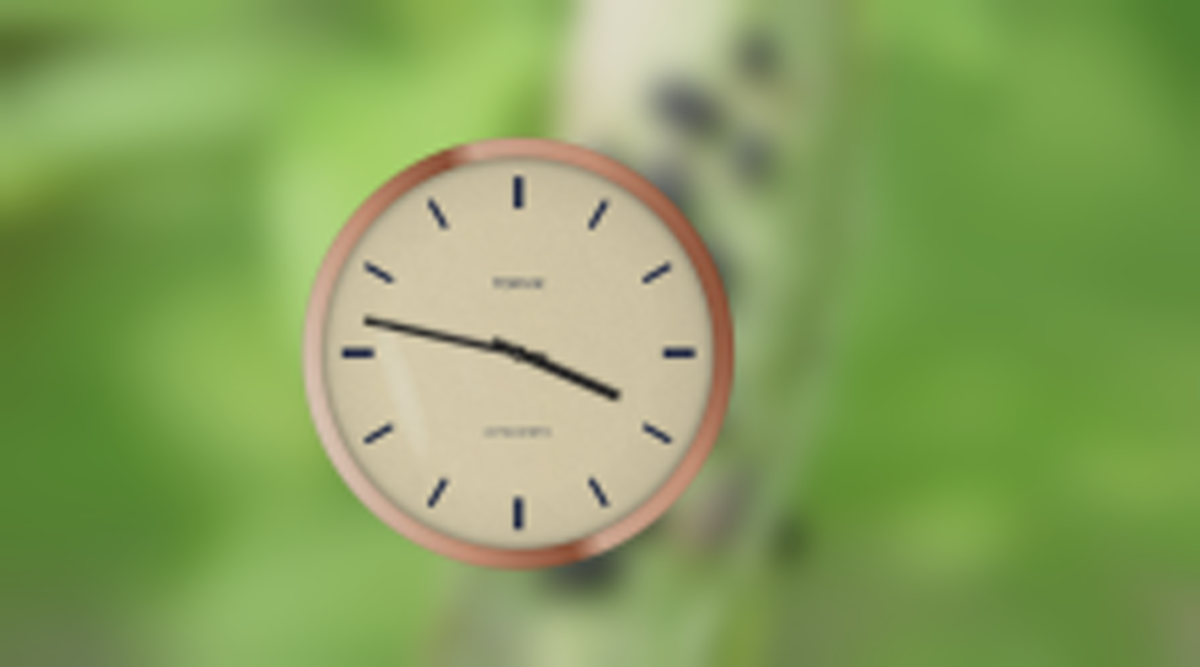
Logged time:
3h47
